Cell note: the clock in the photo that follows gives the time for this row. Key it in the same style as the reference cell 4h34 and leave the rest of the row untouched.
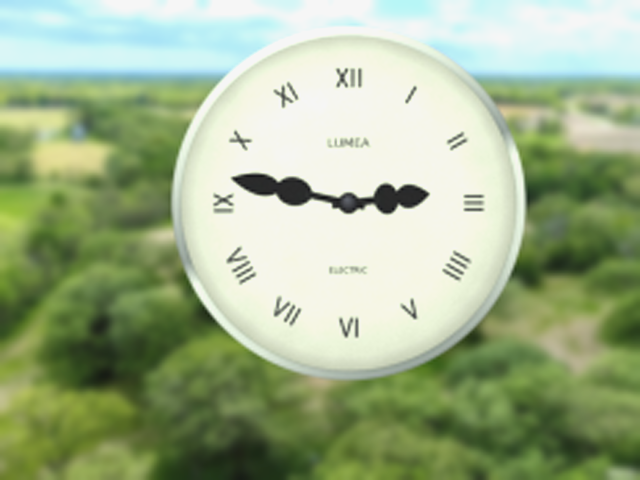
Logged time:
2h47
